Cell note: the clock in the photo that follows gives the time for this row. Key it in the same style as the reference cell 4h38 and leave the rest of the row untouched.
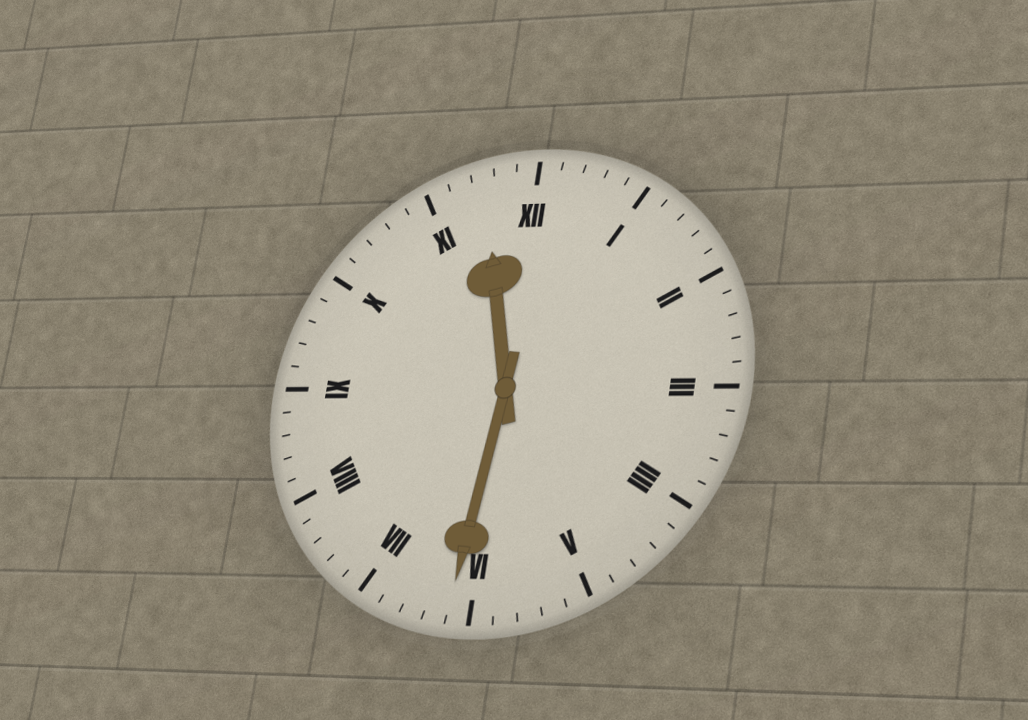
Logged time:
11h31
